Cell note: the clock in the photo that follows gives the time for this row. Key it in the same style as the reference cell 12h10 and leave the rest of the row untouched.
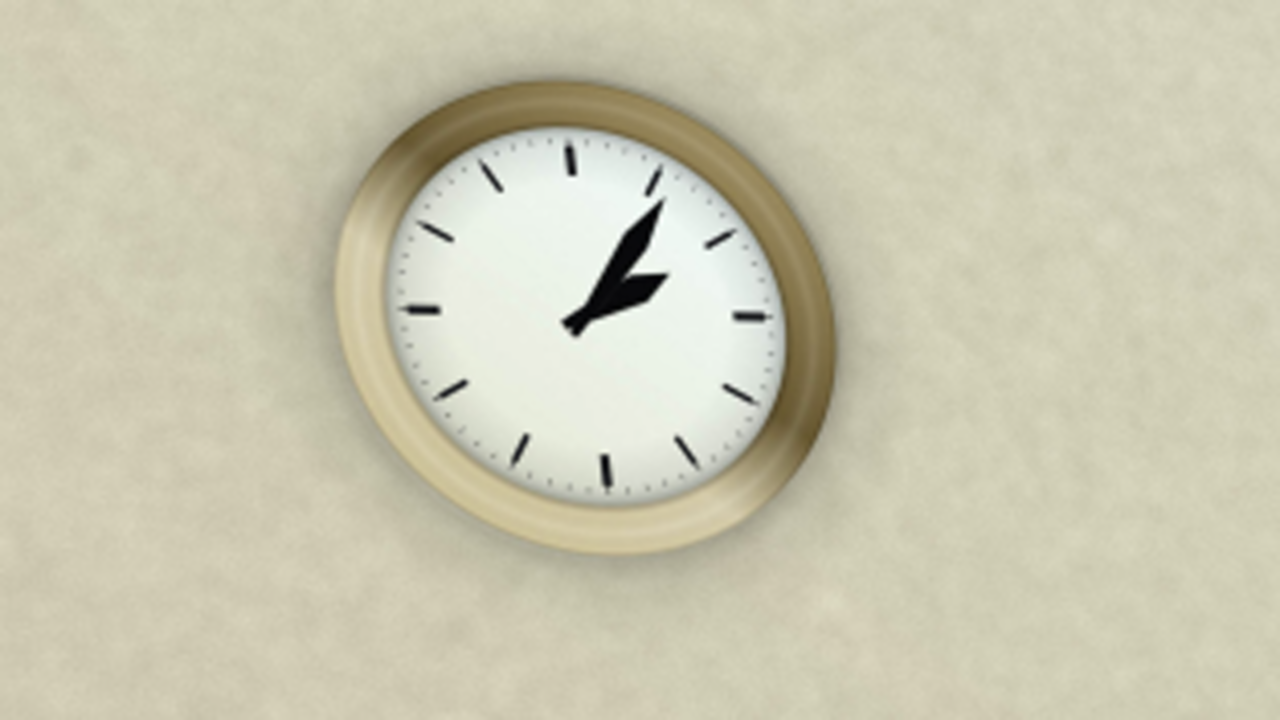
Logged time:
2h06
